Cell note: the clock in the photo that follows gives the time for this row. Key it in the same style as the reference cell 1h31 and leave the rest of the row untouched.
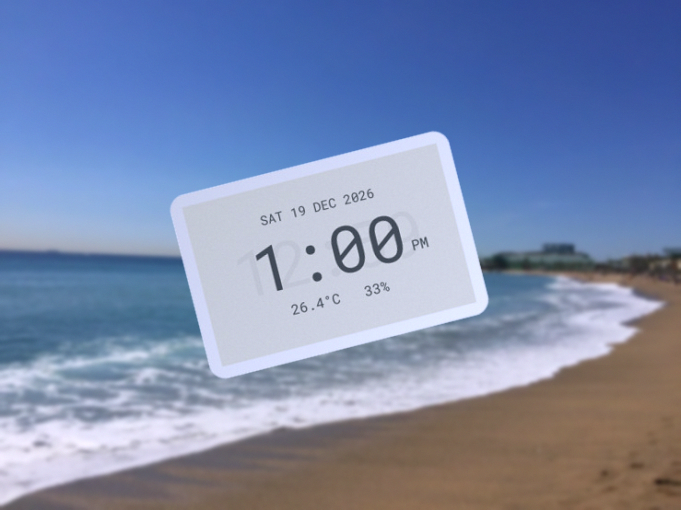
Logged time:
1h00
